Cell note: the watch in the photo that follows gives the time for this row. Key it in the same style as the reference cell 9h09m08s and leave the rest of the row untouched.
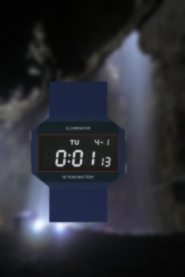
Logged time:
0h01m13s
